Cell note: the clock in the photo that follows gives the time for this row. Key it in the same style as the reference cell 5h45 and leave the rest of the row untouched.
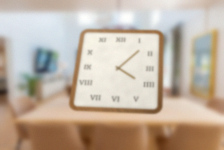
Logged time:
4h07
